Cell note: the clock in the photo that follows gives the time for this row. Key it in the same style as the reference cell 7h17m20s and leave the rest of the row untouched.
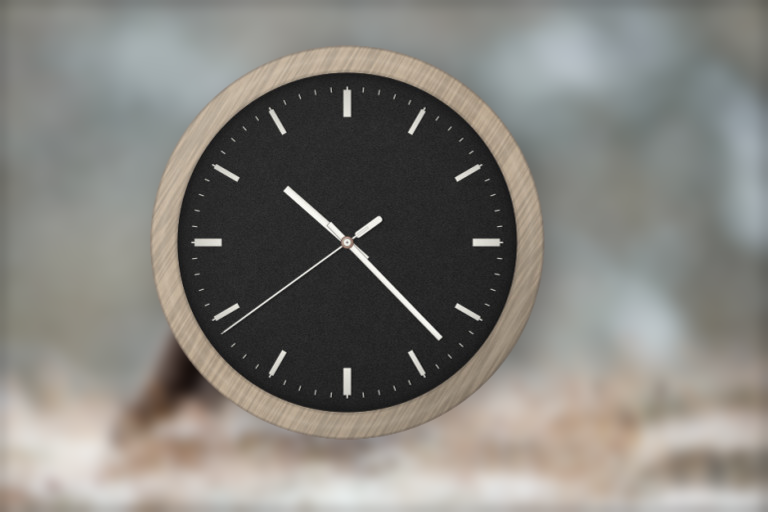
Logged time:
10h22m39s
